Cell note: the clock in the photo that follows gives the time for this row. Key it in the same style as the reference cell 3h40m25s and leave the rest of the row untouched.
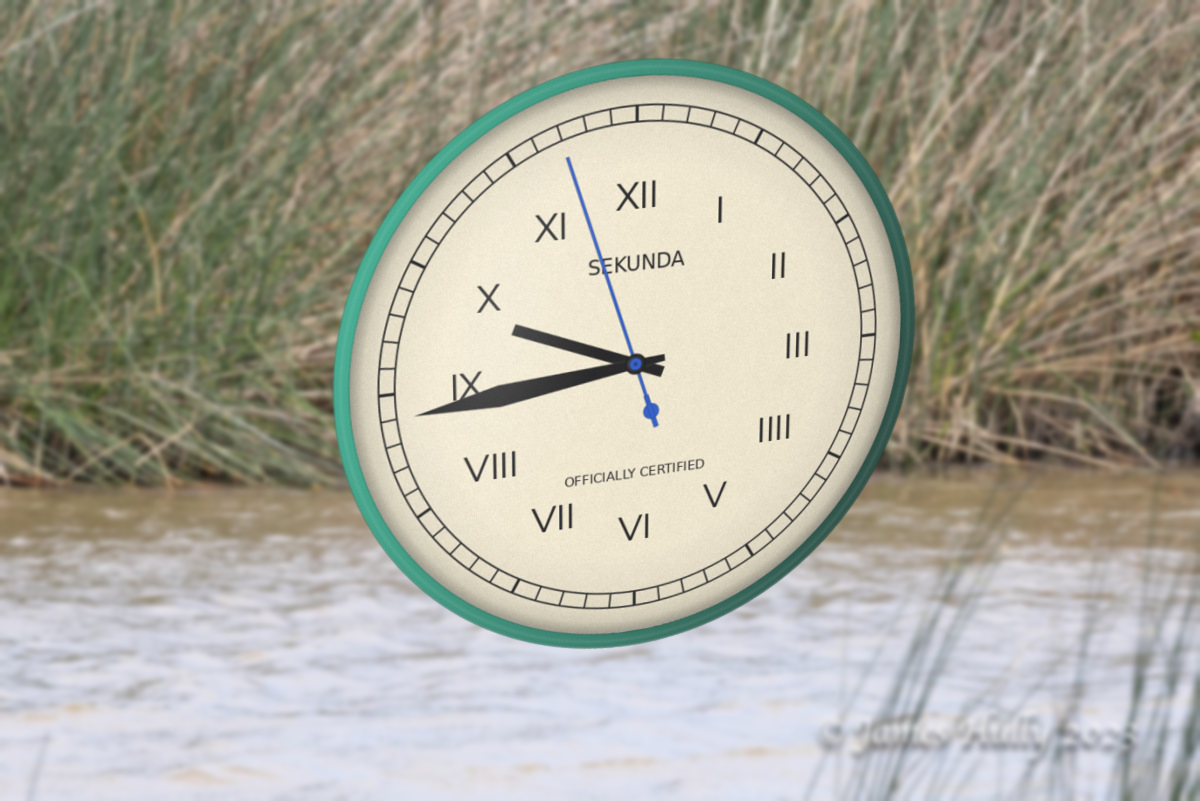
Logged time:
9h43m57s
